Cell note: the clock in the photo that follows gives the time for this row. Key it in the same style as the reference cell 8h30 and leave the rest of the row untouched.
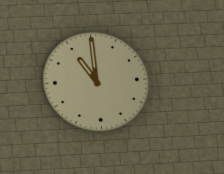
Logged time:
11h00
